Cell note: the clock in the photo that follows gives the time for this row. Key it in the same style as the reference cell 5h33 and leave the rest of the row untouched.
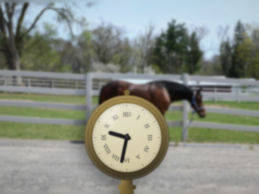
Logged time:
9h32
